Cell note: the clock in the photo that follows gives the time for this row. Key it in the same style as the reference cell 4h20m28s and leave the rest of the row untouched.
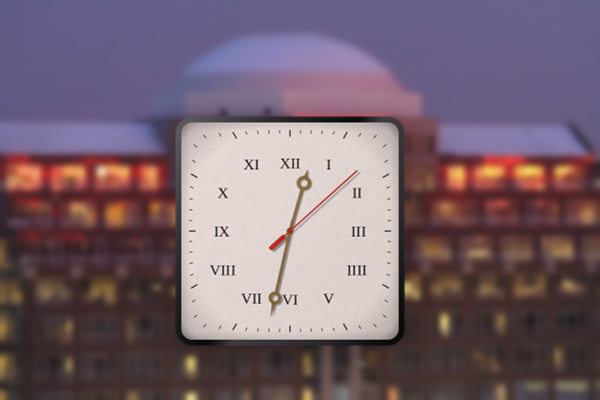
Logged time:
12h32m08s
